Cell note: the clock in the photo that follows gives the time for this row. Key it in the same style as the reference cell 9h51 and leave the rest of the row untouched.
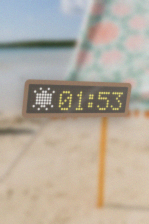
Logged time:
1h53
